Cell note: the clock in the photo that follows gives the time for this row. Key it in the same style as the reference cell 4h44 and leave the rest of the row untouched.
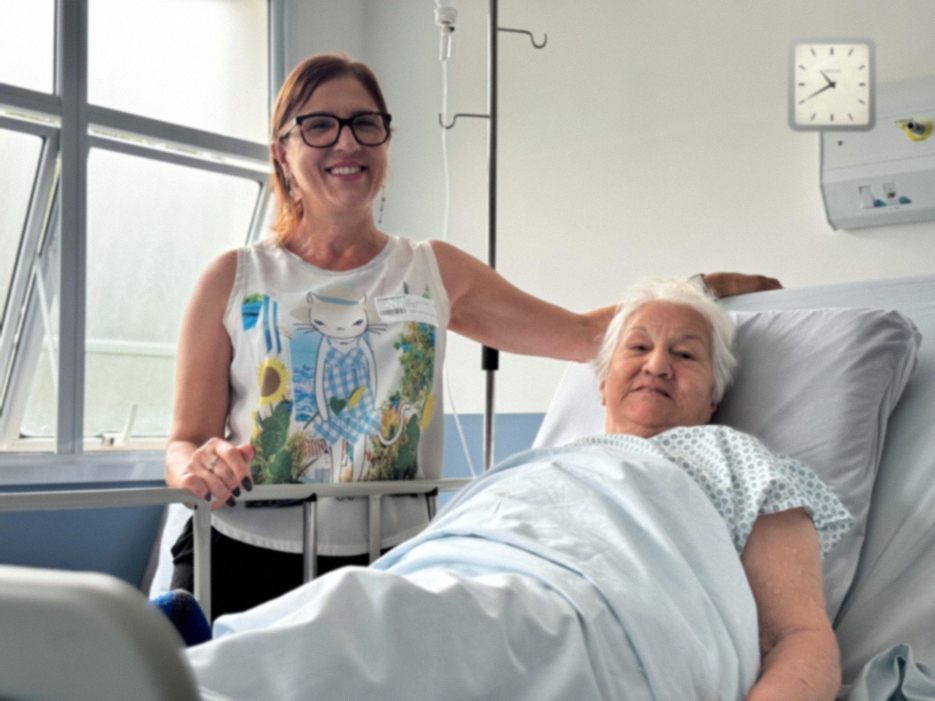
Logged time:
10h40
